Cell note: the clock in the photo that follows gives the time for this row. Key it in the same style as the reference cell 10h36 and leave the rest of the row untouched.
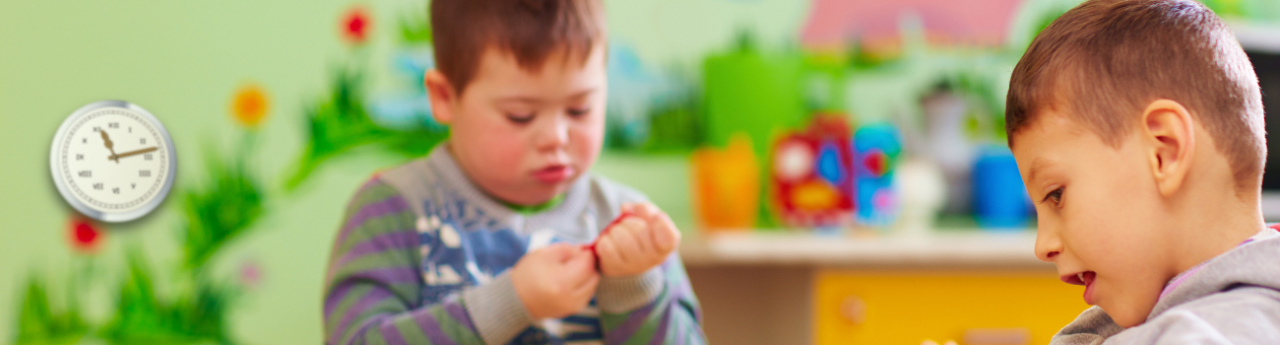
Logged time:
11h13
